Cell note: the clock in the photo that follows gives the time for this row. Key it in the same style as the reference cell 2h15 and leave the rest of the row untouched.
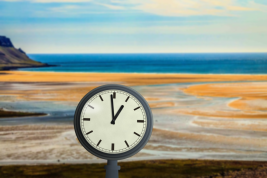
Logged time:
12h59
